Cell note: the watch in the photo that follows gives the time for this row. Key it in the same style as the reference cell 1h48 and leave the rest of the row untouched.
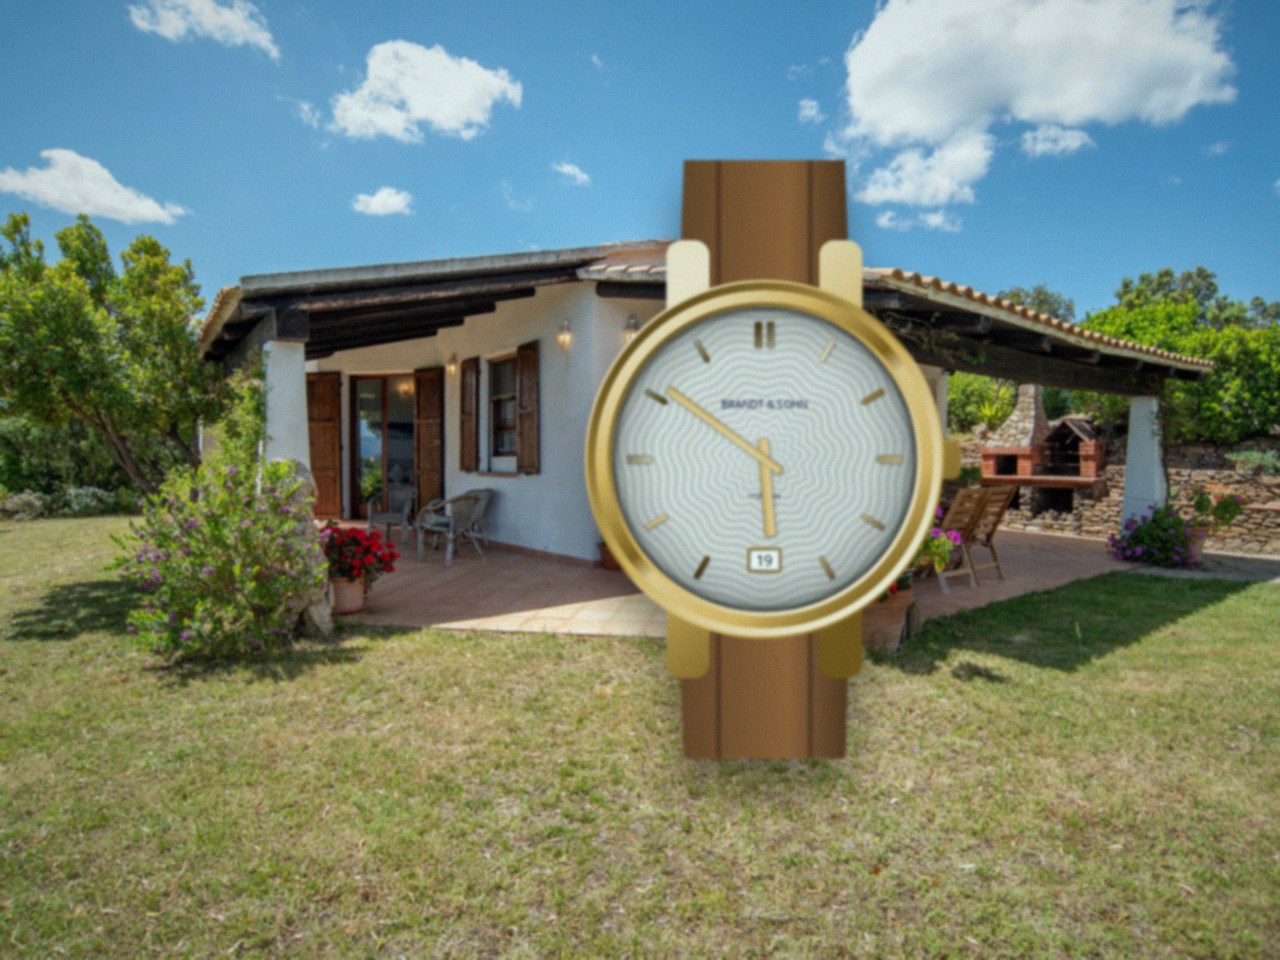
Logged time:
5h51
